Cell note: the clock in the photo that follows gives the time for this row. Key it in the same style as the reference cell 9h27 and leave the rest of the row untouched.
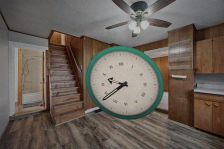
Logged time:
9h39
